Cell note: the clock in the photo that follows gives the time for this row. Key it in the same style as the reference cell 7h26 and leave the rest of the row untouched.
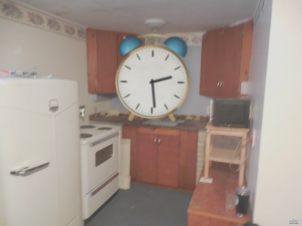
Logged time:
2h29
